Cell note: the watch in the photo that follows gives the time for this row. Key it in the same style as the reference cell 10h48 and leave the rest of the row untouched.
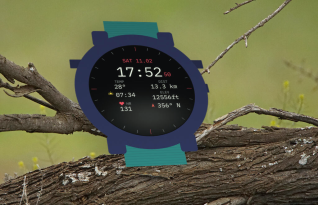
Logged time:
17h52
